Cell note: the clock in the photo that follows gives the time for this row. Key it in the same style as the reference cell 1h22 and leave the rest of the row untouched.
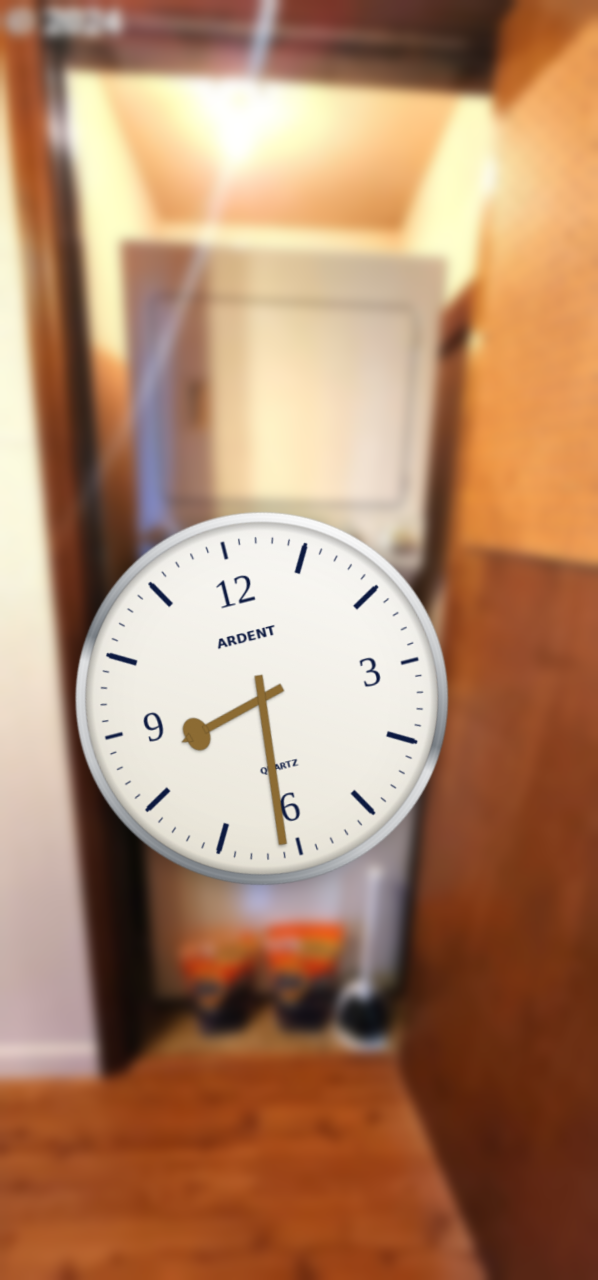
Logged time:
8h31
